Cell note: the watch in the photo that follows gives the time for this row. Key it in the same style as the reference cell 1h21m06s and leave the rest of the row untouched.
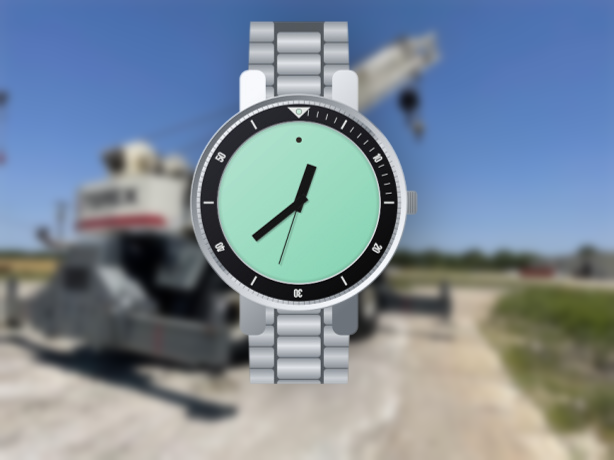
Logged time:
12h38m33s
